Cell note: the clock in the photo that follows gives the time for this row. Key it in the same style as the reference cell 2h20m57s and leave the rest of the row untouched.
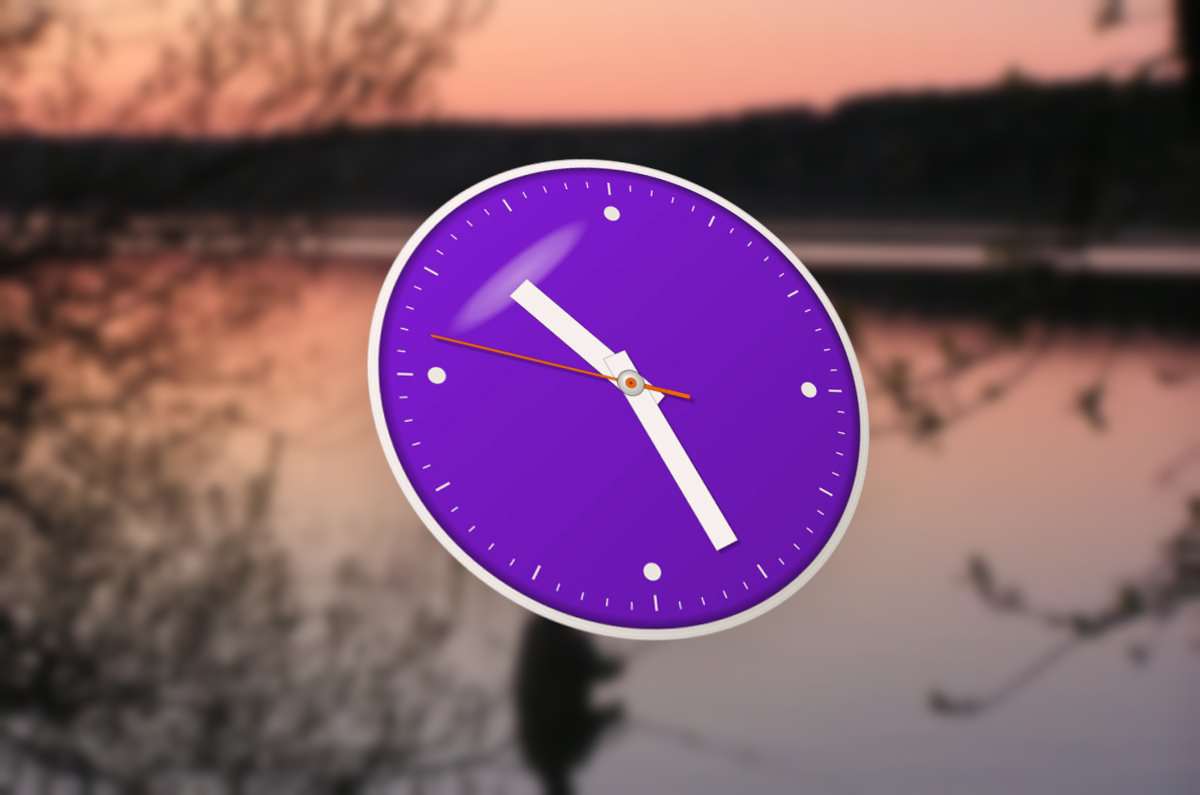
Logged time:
10h25m47s
